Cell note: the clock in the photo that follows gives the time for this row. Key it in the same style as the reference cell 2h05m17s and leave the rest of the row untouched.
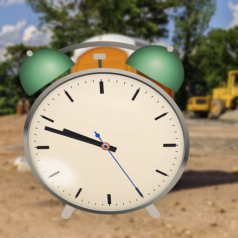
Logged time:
9h48m25s
